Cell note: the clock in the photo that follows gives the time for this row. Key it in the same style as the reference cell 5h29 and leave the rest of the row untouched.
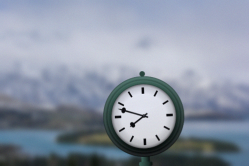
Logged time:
7h48
